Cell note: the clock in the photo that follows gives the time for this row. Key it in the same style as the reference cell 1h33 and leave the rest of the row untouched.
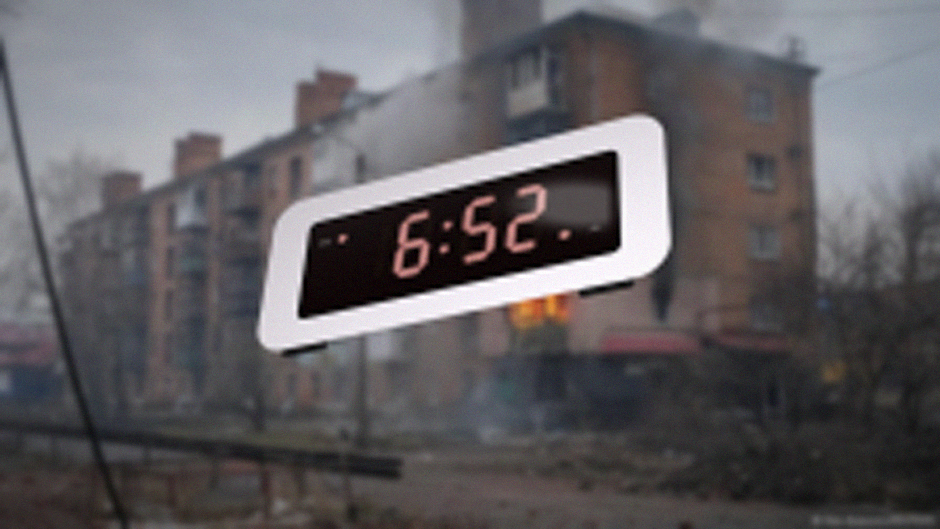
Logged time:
6h52
